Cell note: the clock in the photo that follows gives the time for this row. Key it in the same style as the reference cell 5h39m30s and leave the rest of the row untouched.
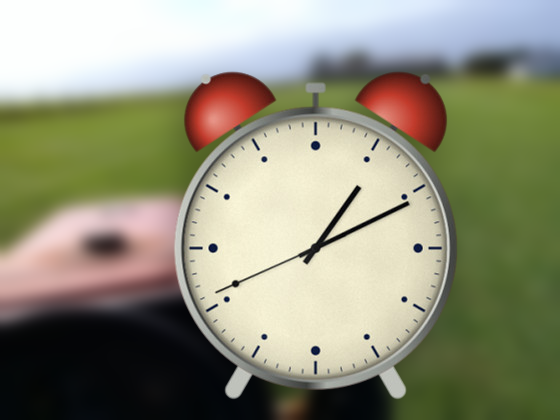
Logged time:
1h10m41s
